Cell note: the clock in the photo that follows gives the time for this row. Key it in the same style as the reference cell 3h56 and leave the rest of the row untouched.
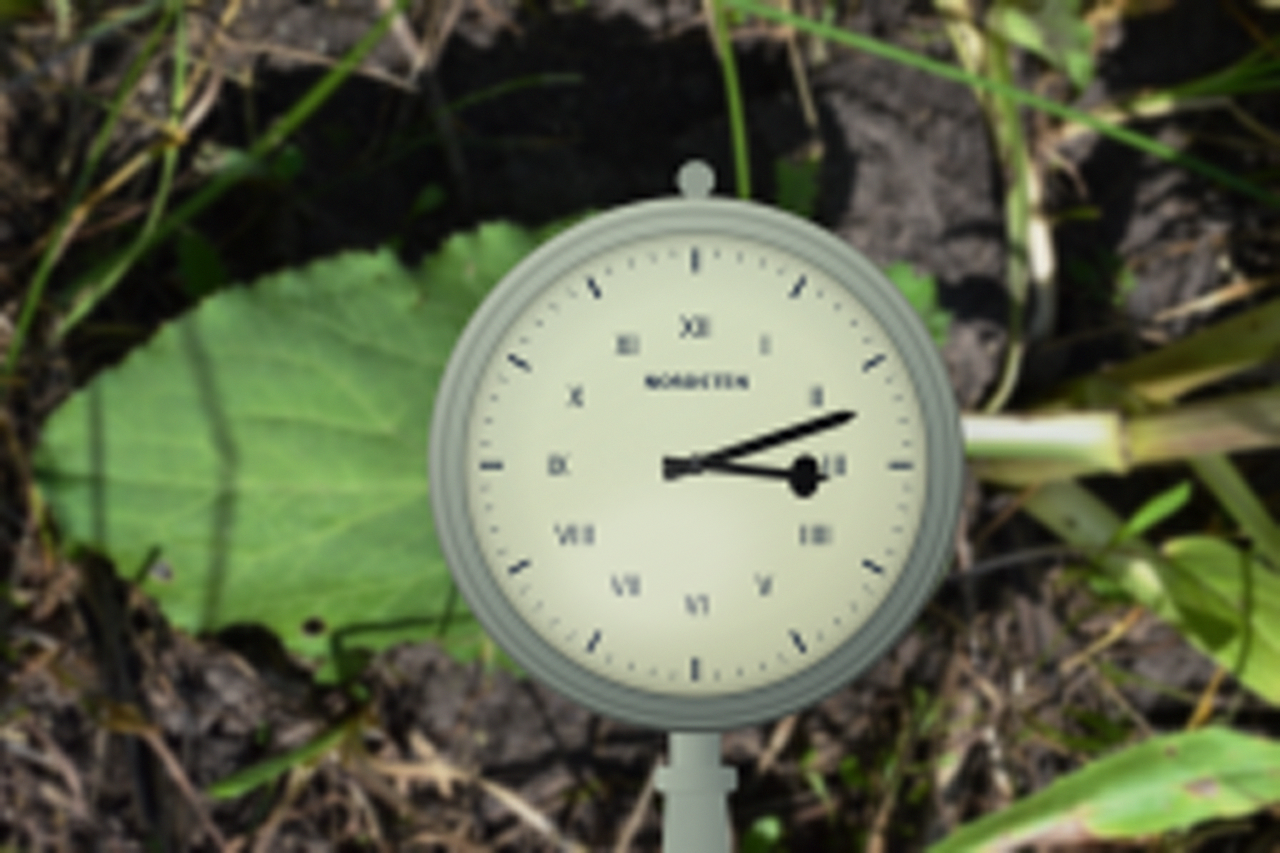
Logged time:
3h12
